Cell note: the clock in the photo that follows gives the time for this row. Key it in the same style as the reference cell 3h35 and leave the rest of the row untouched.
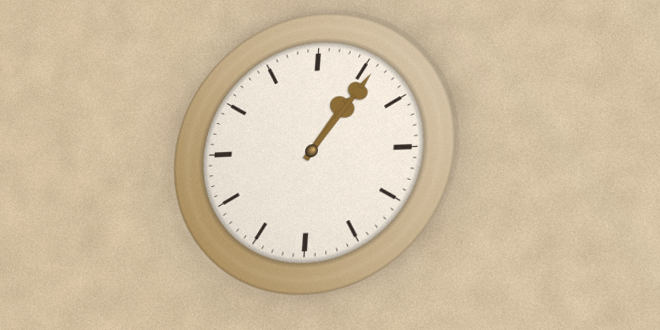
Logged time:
1h06
